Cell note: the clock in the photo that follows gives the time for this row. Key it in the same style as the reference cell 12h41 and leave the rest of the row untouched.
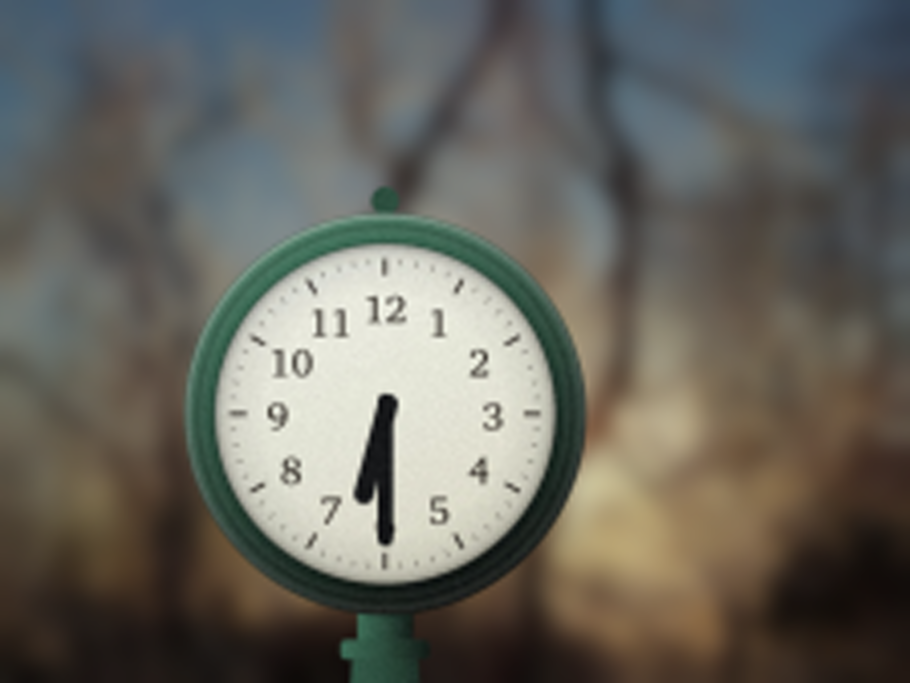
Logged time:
6h30
